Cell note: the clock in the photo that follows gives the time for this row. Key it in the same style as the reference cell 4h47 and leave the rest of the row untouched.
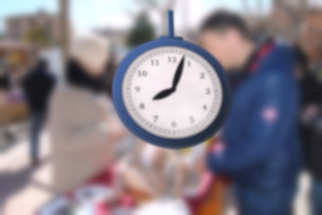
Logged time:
8h03
